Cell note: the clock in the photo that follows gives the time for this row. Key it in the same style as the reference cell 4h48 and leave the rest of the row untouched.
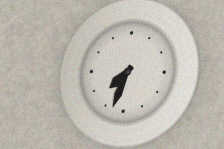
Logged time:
7h33
